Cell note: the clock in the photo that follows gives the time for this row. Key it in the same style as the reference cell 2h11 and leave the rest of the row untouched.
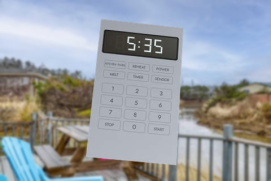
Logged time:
5h35
